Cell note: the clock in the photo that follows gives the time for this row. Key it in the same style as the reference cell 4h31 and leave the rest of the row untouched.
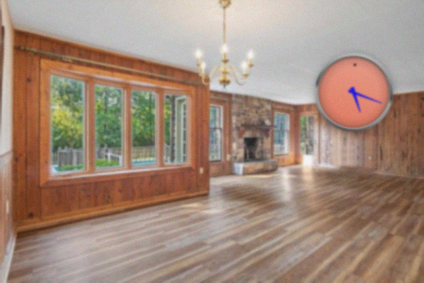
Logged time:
5h18
